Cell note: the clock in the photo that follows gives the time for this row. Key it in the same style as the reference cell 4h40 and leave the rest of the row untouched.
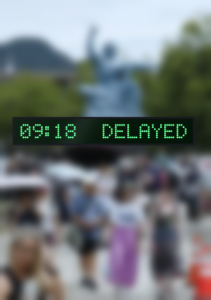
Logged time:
9h18
